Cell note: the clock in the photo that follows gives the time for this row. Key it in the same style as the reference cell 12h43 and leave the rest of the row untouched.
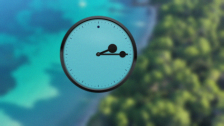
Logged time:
2h15
